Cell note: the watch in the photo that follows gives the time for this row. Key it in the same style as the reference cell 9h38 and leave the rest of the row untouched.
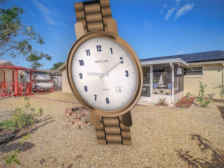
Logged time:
9h10
